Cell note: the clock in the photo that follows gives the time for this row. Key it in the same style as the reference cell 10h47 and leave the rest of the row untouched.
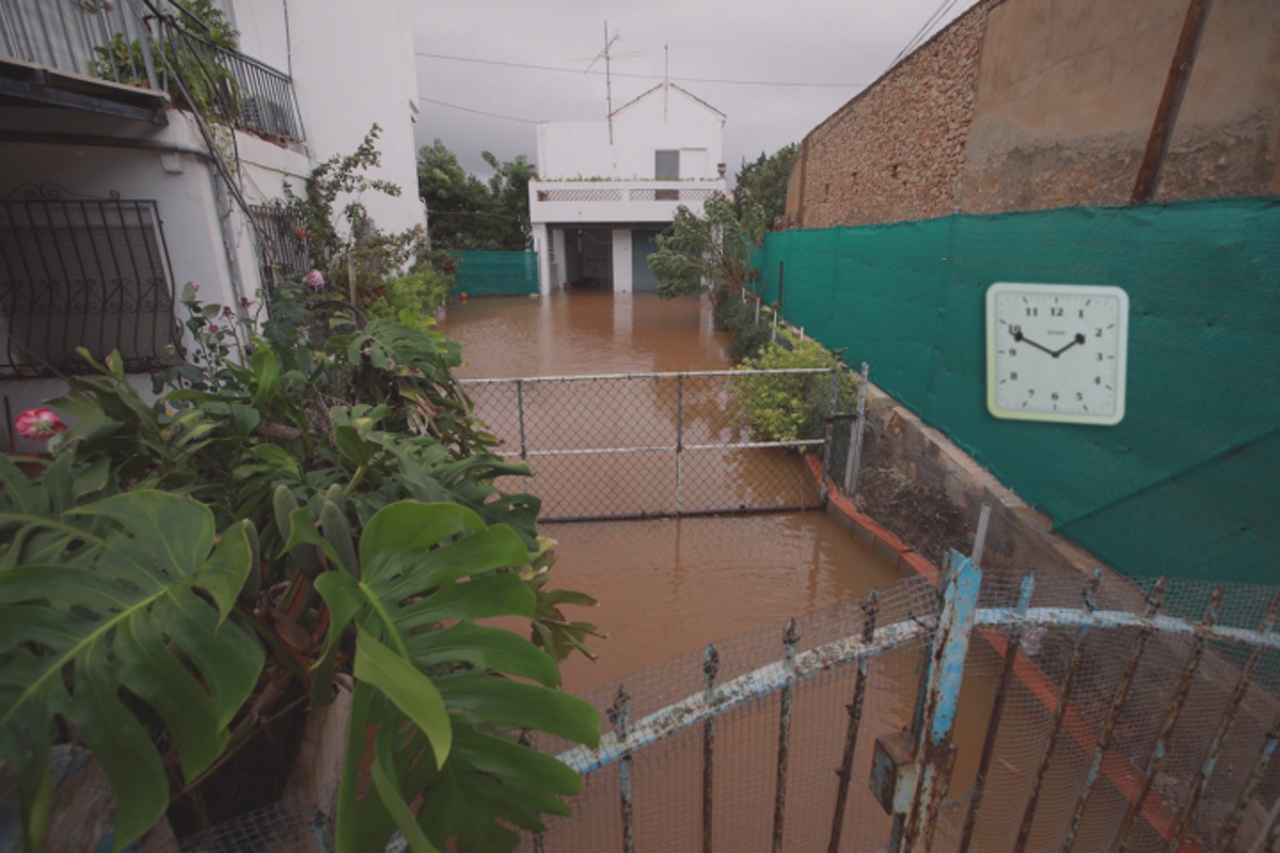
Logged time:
1h49
